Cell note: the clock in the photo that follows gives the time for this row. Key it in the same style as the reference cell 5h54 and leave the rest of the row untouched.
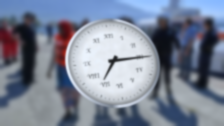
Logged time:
7h15
